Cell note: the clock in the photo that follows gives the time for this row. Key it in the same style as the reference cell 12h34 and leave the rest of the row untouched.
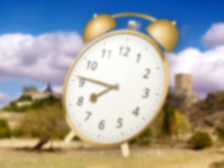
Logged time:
7h46
